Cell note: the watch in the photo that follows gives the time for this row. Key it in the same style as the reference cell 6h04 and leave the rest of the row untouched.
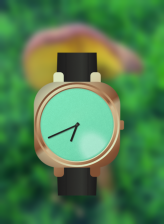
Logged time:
6h41
